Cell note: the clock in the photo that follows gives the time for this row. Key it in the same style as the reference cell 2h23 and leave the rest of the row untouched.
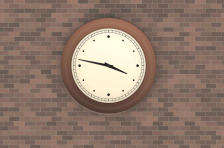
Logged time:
3h47
